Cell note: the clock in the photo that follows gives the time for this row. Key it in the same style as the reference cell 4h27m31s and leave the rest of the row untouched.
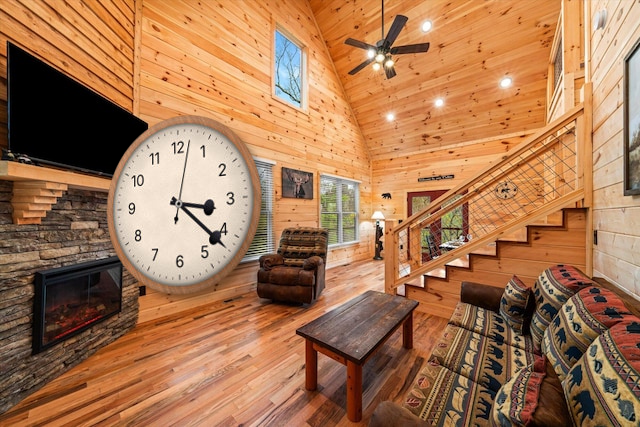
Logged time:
3h22m02s
